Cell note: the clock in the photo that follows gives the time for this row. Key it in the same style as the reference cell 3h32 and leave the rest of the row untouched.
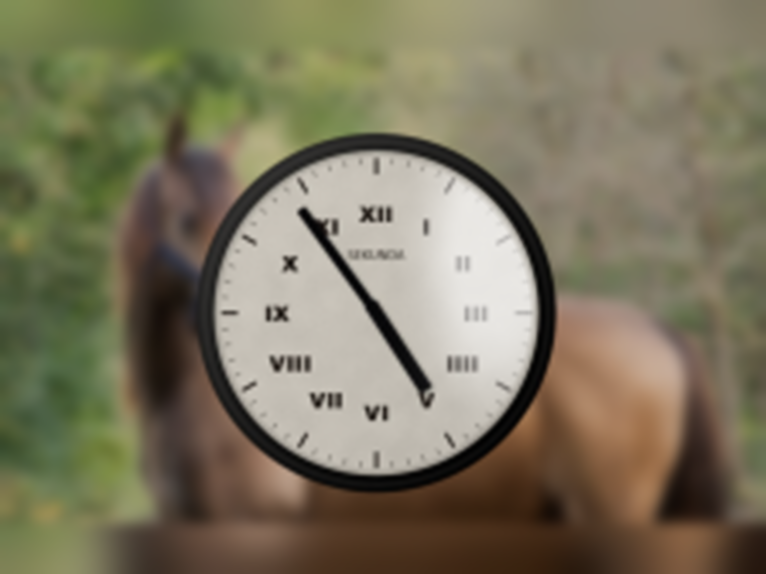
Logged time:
4h54
